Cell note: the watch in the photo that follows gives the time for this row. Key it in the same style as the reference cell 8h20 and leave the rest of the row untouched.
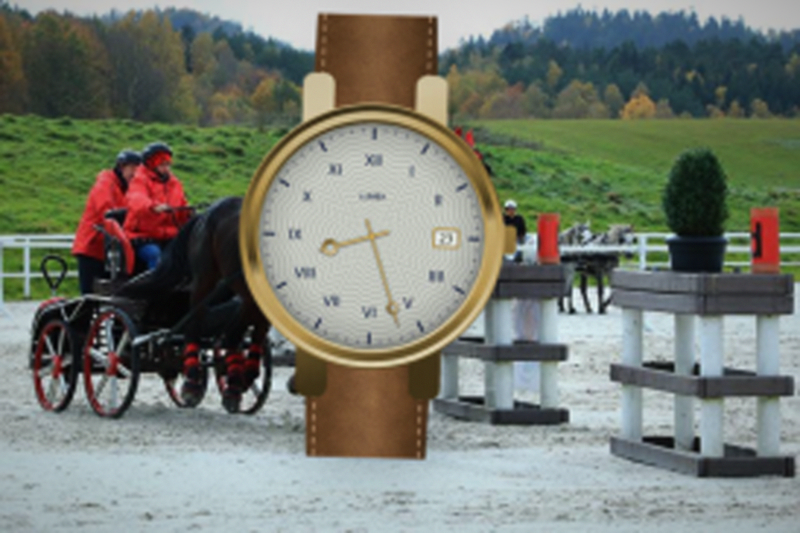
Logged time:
8h27
